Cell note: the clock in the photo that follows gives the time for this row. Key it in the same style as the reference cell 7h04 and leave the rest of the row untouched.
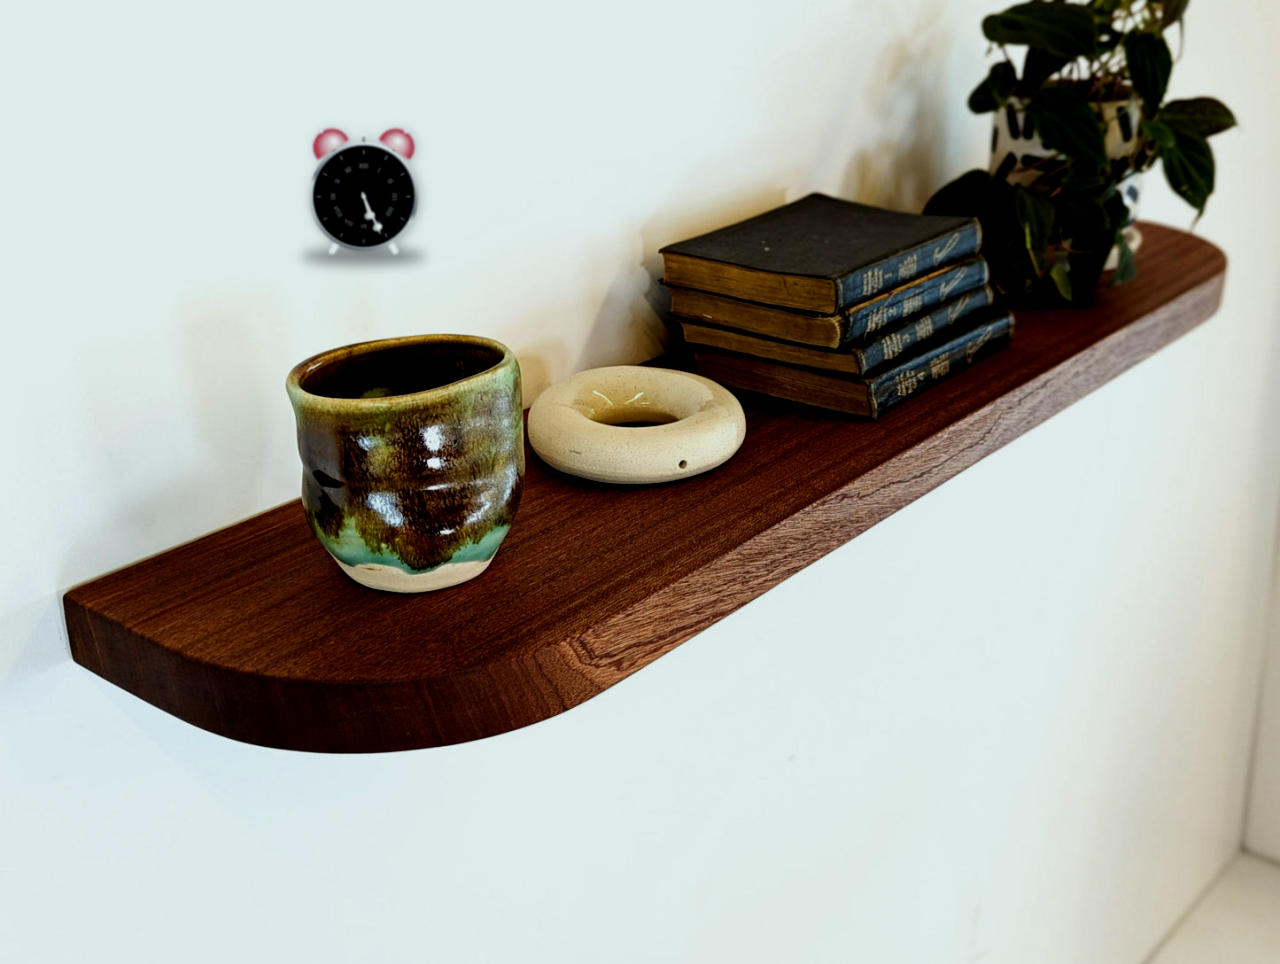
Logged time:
5h26
